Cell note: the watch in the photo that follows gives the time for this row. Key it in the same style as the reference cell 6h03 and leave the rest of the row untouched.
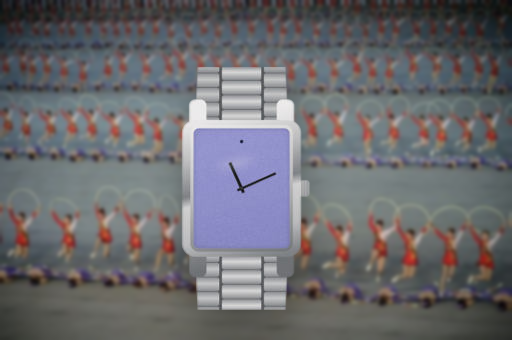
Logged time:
11h11
